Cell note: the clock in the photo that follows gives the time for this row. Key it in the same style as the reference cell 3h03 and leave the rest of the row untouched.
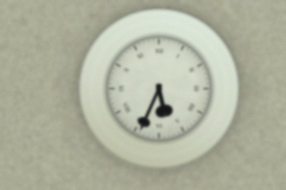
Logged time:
5h34
